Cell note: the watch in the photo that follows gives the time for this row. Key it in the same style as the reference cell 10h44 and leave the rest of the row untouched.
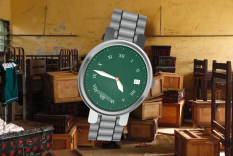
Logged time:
4h47
